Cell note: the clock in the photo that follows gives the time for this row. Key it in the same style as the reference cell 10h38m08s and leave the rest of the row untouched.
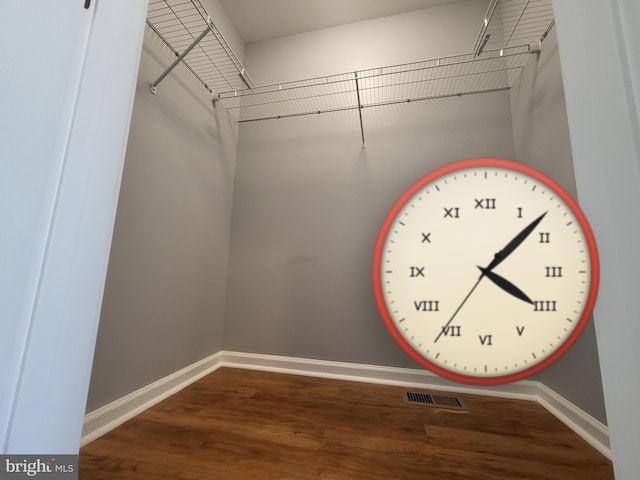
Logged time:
4h07m36s
